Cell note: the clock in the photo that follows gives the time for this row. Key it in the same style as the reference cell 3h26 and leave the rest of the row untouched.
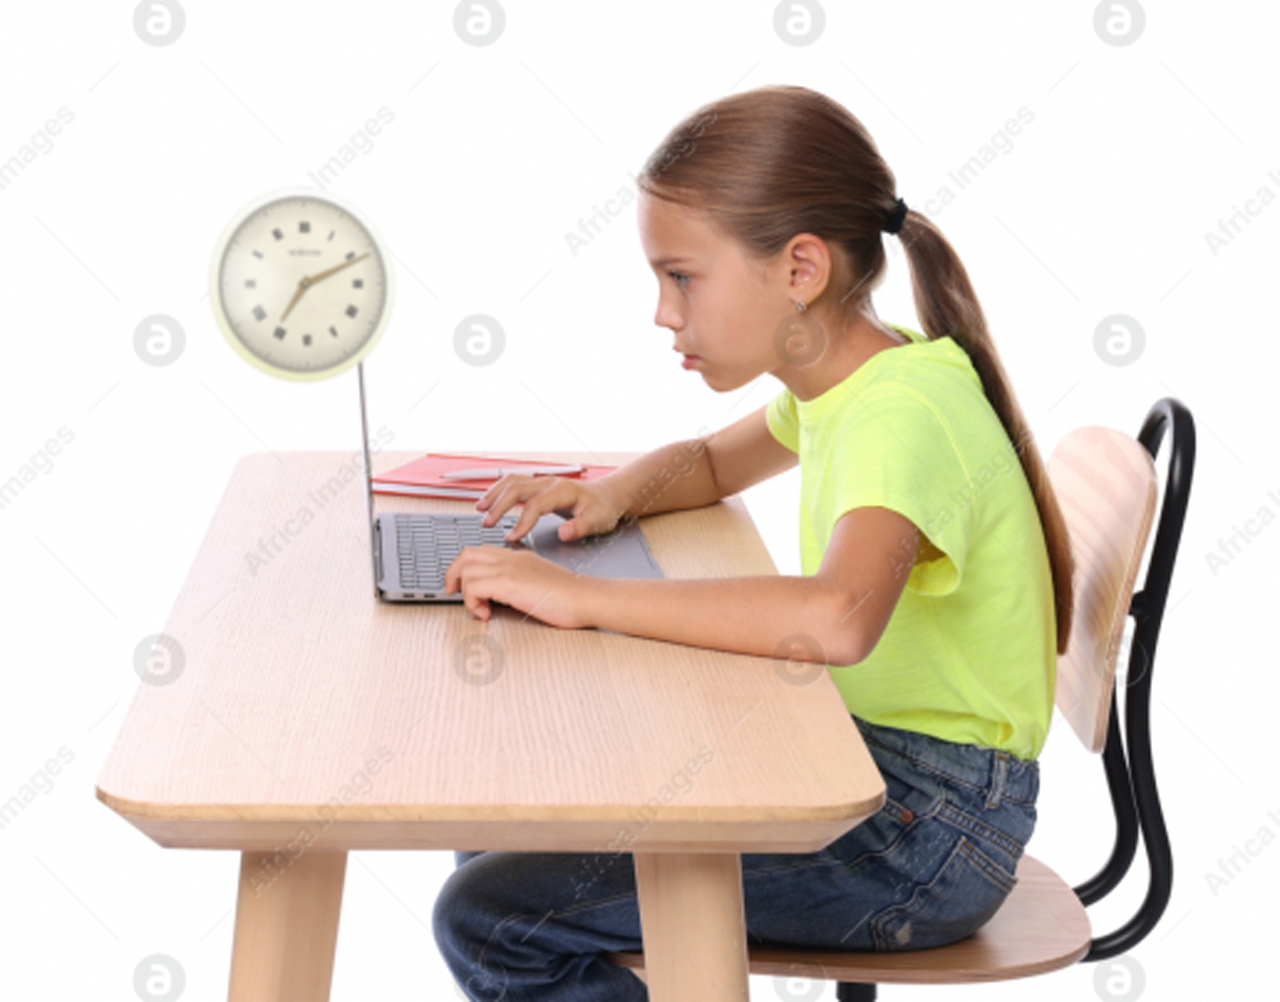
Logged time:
7h11
